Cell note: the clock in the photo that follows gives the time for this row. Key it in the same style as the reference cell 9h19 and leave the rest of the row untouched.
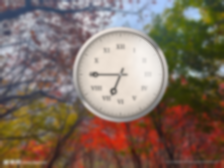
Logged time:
6h45
